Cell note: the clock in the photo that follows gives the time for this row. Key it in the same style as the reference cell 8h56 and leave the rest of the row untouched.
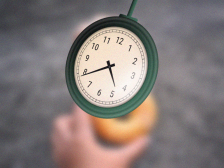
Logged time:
4h39
